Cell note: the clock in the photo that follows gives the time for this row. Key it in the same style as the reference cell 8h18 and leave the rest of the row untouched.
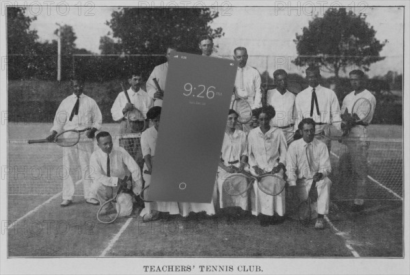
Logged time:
9h26
